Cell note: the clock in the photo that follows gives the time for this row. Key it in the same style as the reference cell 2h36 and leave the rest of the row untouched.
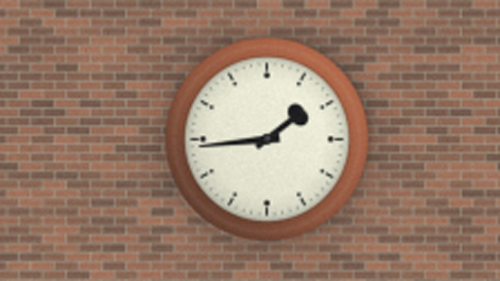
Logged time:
1h44
